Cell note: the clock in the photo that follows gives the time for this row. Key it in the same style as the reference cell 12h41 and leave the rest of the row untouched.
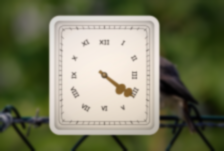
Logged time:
4h21
